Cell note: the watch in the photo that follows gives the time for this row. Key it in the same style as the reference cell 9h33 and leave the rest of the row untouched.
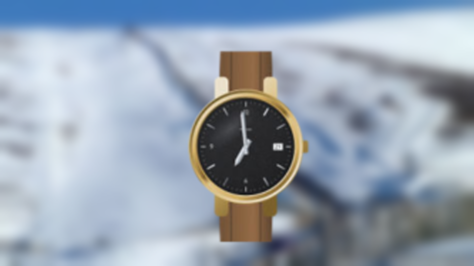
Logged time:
6h59
